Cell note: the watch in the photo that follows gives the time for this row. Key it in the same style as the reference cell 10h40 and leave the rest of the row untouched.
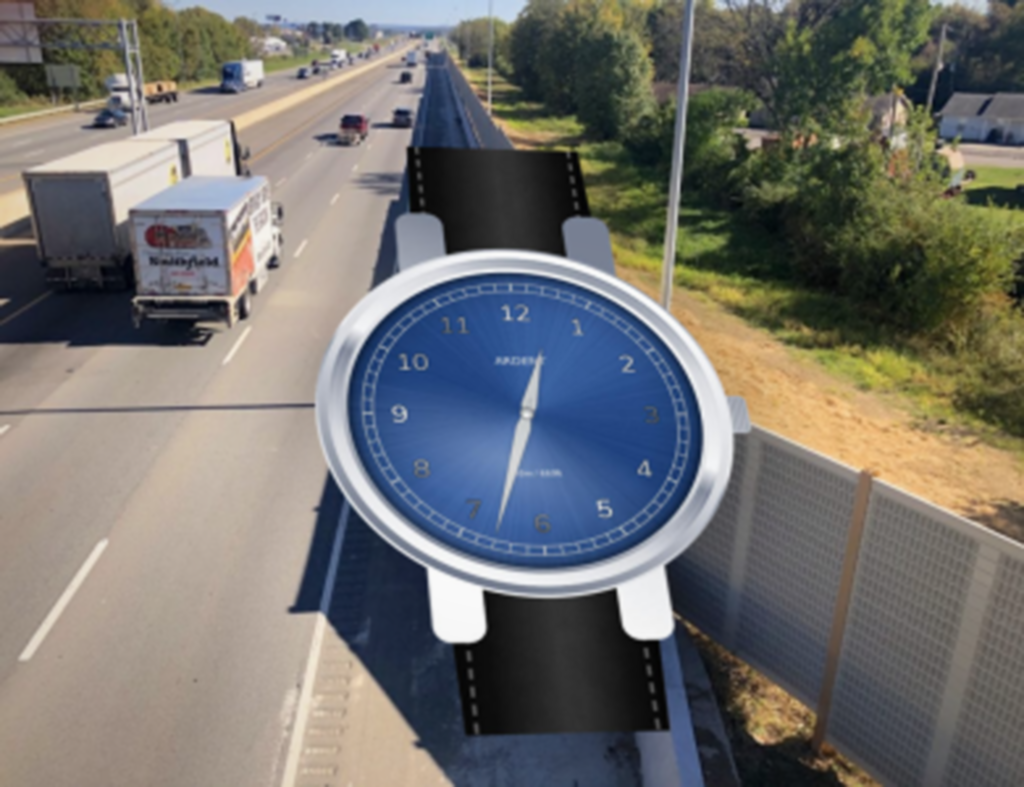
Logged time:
12h33
